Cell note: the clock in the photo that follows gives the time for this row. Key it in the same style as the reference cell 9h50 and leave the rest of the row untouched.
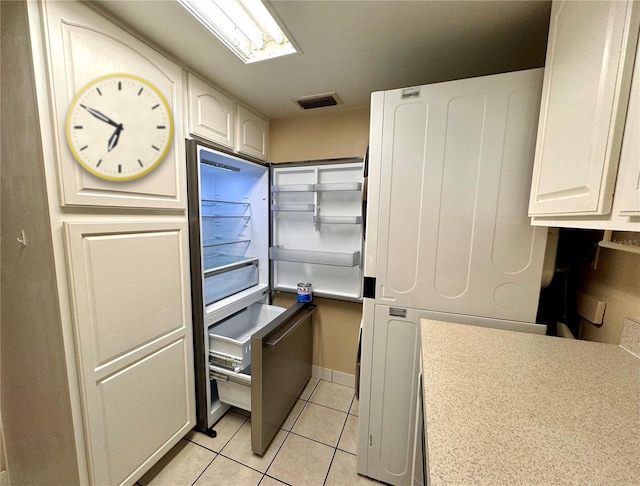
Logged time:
6h50
